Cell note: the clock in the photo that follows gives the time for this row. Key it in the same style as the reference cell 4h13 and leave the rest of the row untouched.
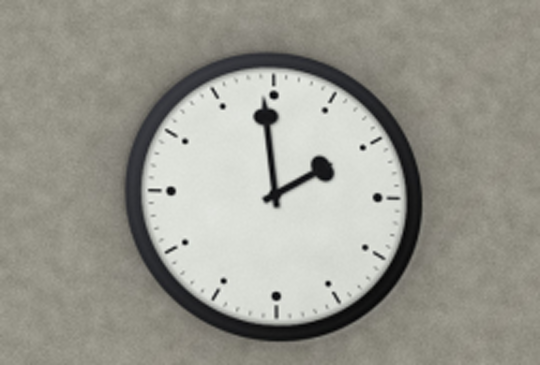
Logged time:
1h59
